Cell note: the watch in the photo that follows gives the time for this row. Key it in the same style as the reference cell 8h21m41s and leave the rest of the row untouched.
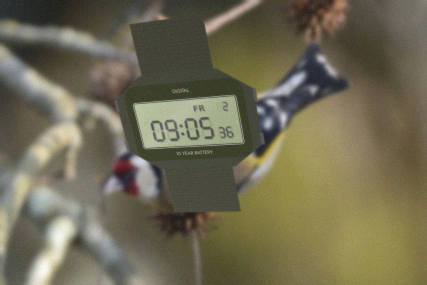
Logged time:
9h05m36s
